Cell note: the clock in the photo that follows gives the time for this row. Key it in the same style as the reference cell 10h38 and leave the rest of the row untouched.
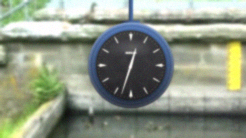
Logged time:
12h33
